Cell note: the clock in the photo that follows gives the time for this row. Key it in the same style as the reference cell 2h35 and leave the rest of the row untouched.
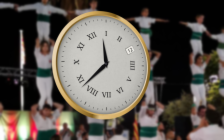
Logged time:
12h43
